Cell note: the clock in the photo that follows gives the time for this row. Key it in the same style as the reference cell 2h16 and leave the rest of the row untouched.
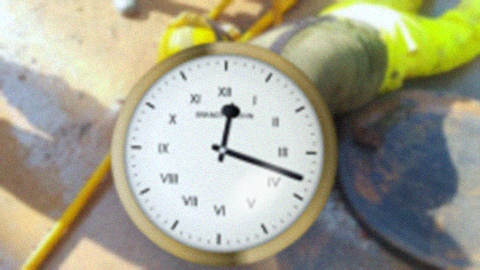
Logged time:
12h18
